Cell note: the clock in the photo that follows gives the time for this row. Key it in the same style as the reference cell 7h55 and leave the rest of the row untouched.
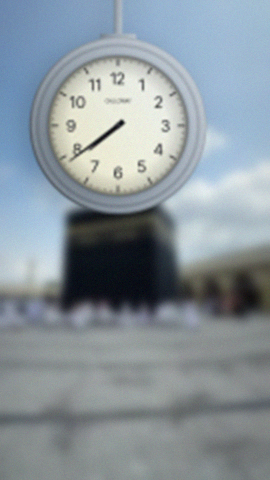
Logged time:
7h39
